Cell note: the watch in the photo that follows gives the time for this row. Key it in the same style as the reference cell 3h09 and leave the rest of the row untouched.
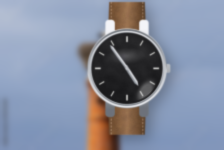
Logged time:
4h54
